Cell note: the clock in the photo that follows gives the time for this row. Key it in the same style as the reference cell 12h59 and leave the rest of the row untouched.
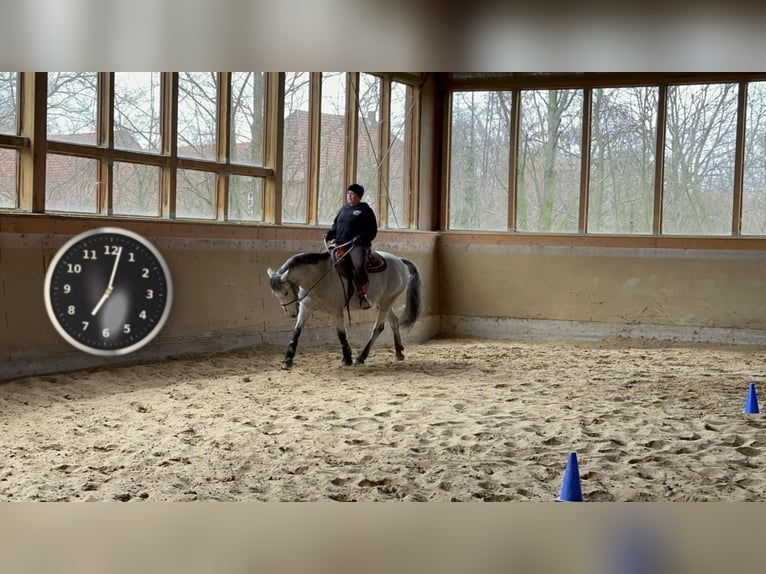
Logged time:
7h02
